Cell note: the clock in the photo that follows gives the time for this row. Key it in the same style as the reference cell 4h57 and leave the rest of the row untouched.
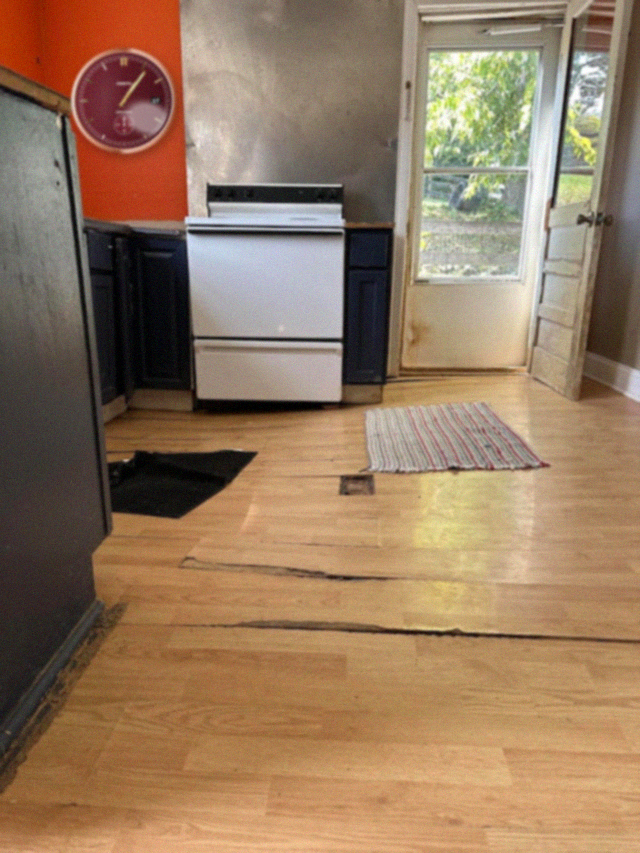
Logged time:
1h06
